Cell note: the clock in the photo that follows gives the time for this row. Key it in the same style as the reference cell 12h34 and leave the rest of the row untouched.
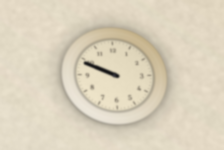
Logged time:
9h49
